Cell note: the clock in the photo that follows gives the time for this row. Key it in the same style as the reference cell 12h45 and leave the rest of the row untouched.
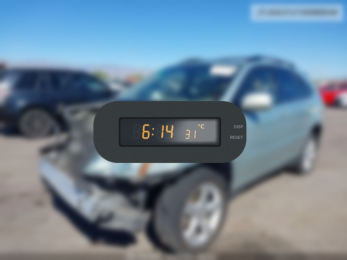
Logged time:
6h14
